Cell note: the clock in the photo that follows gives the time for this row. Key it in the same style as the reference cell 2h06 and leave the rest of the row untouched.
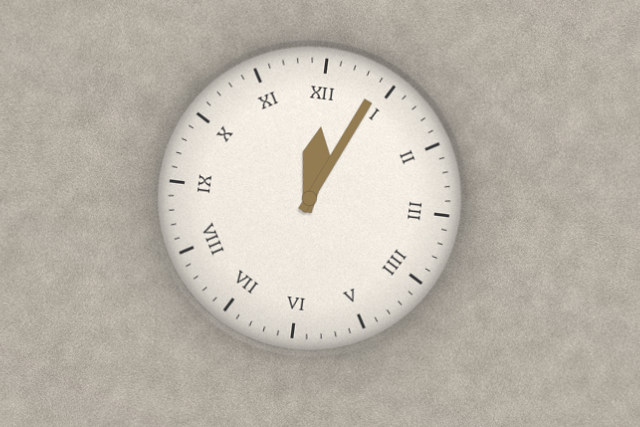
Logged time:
12h04
